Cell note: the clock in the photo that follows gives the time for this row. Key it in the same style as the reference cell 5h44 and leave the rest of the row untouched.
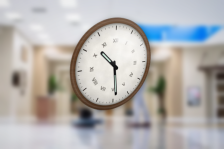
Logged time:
10h29
